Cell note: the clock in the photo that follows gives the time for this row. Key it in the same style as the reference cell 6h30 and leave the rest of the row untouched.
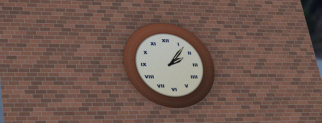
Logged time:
2h07
